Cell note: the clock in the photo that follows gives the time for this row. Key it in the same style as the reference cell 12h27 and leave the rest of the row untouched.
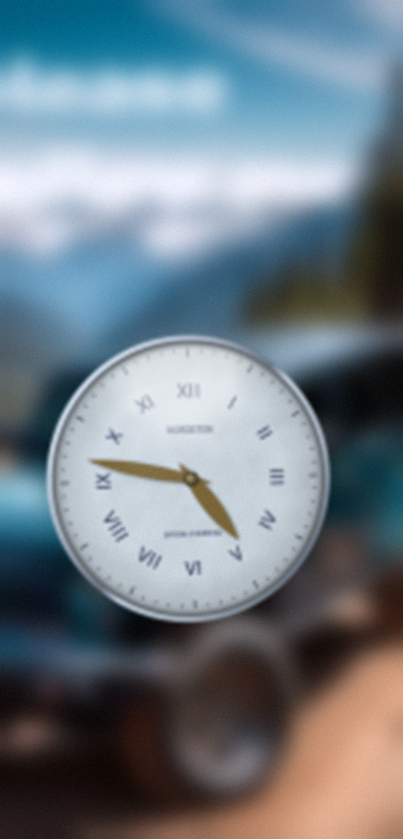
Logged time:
4h47
